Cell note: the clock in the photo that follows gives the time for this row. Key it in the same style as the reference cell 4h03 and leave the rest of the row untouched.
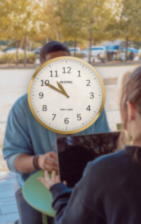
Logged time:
10h50
